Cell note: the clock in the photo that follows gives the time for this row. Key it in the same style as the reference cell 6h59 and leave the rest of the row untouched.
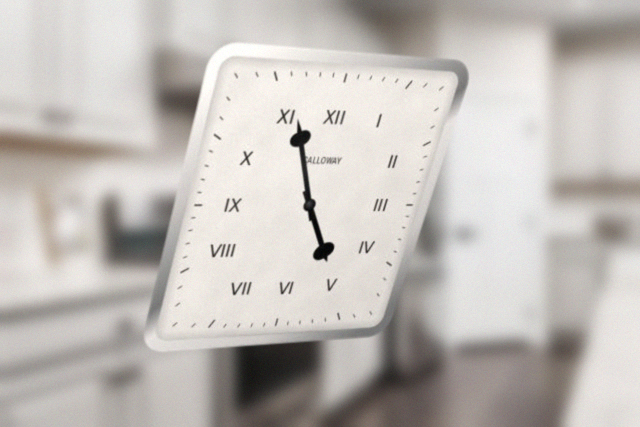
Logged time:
4h56
